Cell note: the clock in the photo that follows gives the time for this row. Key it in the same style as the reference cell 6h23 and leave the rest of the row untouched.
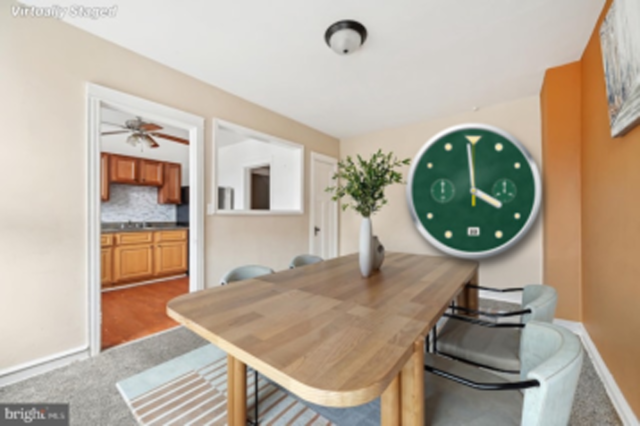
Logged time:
3h59
